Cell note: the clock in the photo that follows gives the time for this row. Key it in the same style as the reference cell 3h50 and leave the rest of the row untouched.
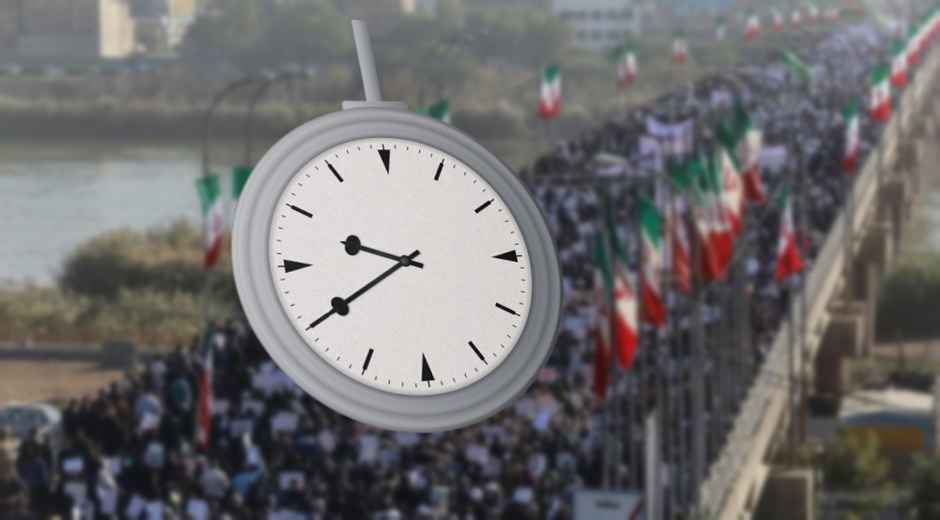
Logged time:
9h40
